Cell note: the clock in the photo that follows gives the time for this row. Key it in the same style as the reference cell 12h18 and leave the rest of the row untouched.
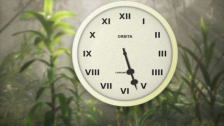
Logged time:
5h27
